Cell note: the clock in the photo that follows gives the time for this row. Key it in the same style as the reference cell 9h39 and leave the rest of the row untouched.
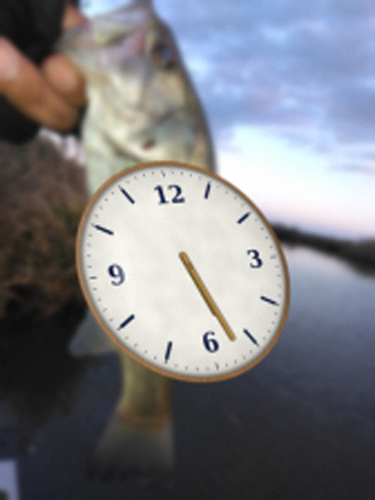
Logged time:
5h27
